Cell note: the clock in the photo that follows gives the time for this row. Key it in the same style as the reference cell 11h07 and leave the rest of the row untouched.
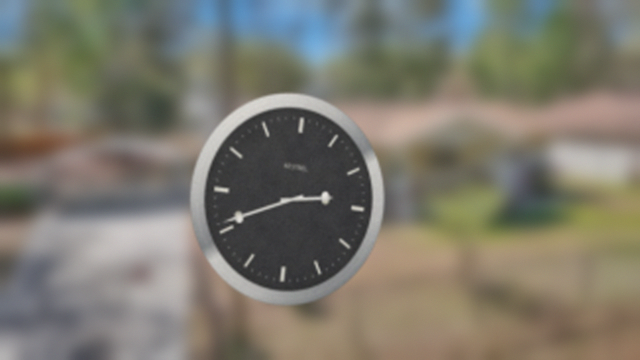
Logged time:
2h41
